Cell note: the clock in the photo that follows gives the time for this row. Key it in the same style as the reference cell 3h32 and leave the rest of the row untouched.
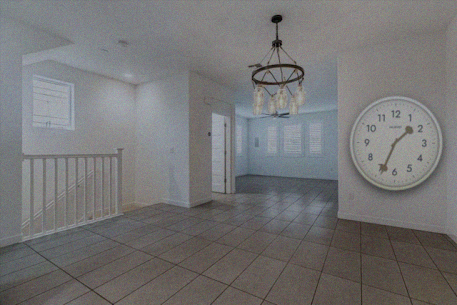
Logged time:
1h34
